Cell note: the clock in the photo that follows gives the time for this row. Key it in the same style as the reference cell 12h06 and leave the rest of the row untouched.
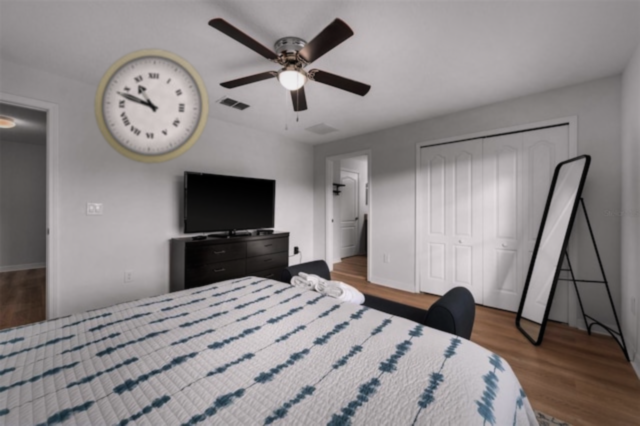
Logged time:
10h48
